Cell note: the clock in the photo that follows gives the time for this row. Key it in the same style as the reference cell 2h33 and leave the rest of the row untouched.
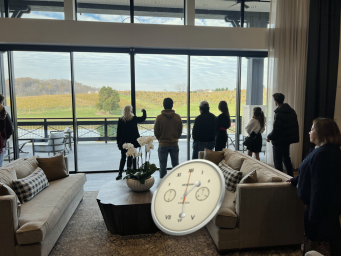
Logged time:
1h29
